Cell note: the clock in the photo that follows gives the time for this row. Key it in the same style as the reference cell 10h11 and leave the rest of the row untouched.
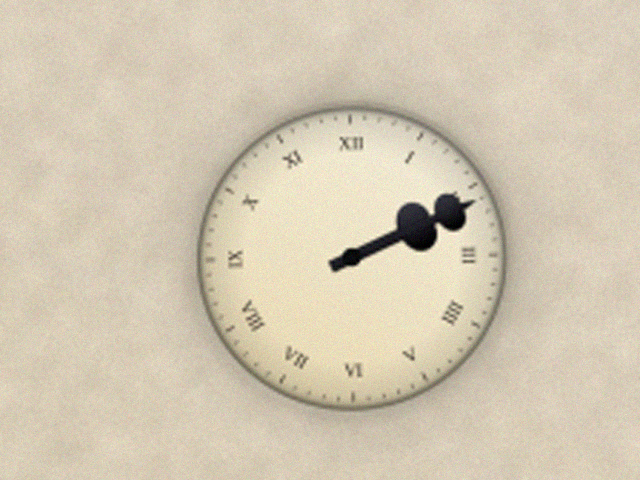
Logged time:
2h11
